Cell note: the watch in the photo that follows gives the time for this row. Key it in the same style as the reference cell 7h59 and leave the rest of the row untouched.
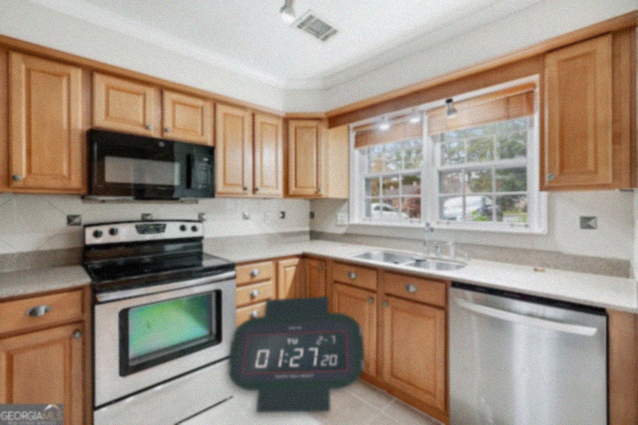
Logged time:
1h27
